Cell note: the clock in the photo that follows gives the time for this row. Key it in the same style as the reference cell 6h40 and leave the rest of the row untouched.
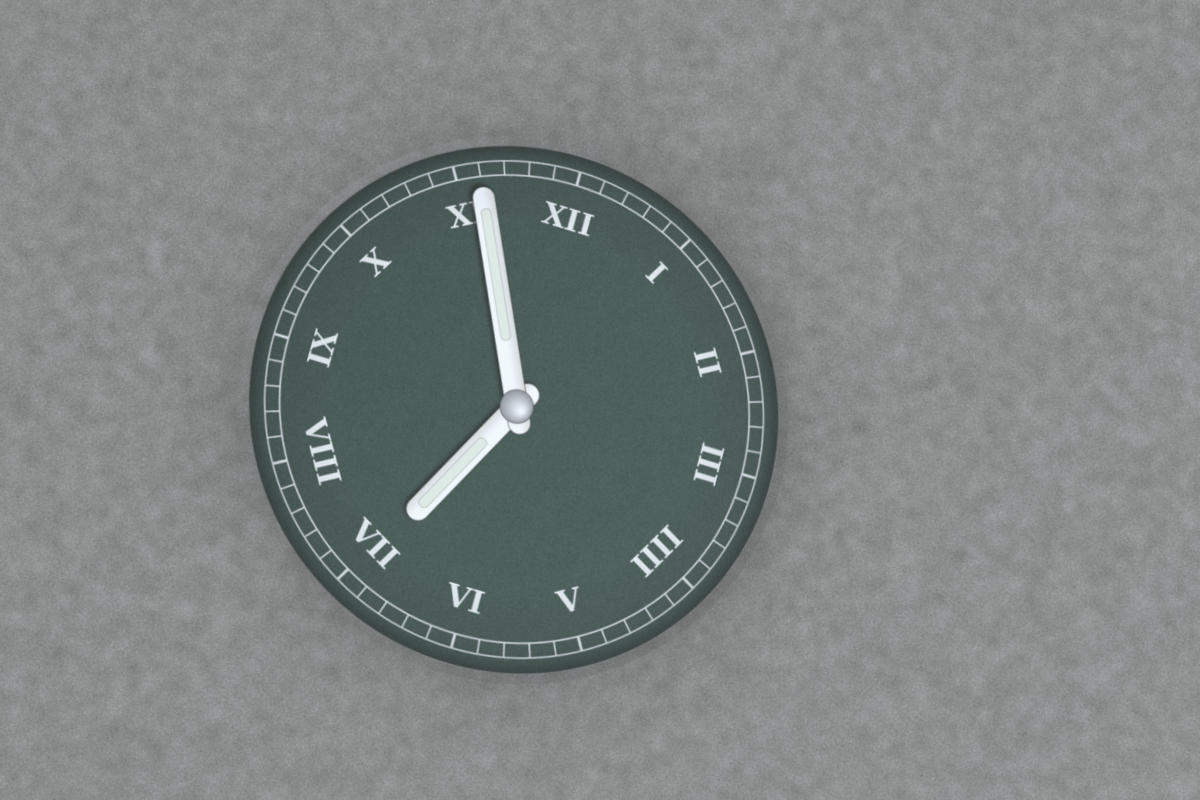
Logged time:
6h56
